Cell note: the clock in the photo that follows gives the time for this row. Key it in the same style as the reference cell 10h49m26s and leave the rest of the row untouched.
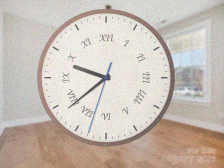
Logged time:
9h38m33s
